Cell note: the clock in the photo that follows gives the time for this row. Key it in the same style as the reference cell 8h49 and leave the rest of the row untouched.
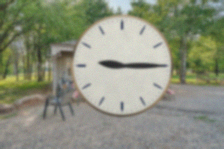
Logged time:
9h15
